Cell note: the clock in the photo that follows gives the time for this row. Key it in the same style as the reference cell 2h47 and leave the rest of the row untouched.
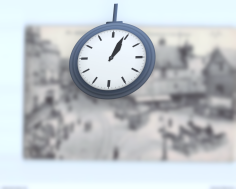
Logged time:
1h04
